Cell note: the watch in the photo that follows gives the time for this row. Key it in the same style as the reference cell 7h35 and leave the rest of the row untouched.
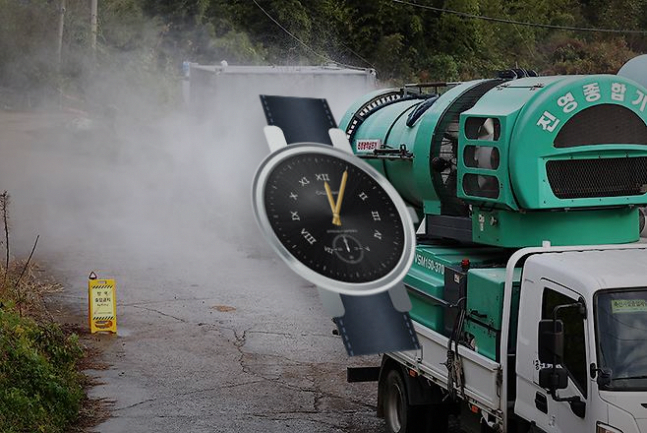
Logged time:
12h05
